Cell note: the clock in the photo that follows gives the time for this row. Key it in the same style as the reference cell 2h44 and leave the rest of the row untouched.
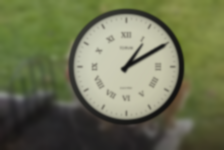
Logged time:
1h10
